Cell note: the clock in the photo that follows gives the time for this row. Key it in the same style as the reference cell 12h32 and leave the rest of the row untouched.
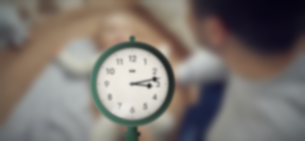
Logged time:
3h13
